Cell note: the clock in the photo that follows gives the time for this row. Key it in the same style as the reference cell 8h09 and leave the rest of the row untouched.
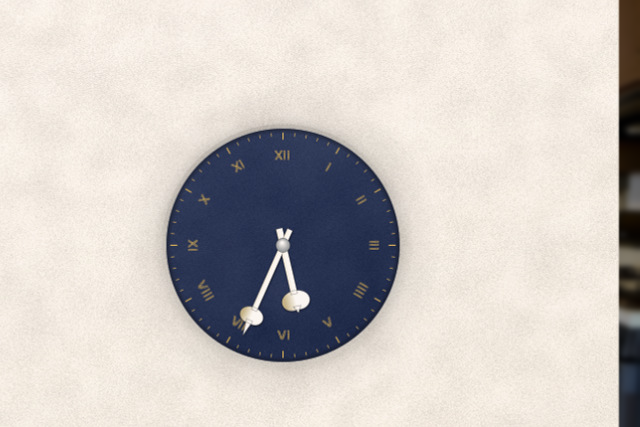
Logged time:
5h34
